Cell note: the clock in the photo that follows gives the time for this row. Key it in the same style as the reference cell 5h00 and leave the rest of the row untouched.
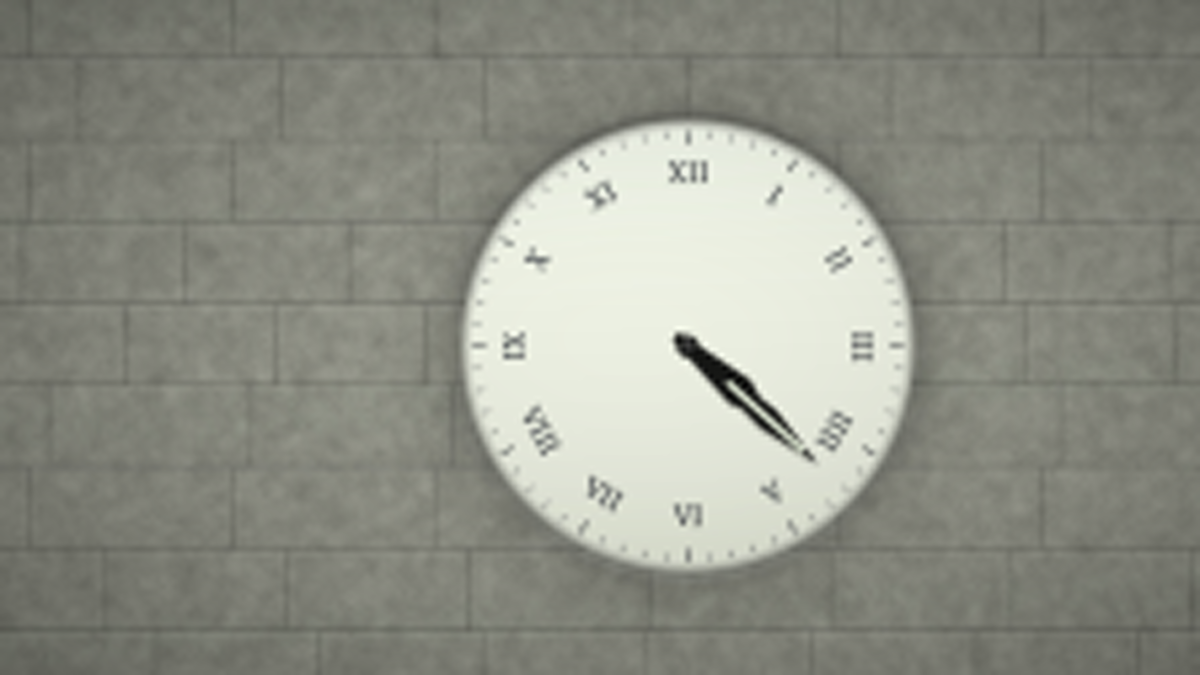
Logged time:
4h22
